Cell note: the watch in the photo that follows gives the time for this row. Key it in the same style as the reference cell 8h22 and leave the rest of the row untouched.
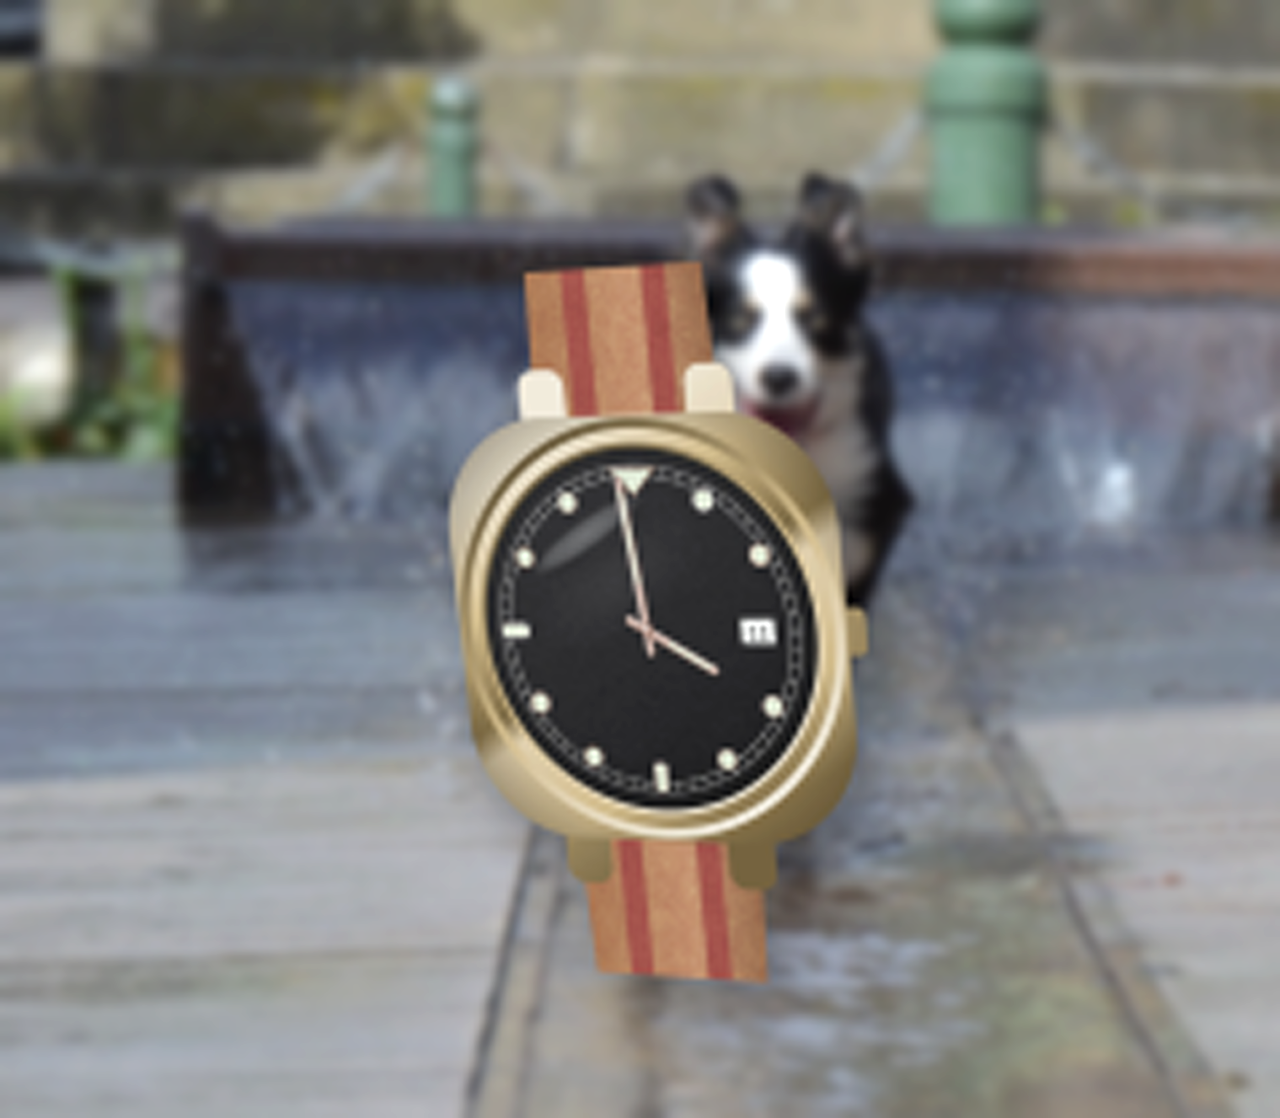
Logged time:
3h59
